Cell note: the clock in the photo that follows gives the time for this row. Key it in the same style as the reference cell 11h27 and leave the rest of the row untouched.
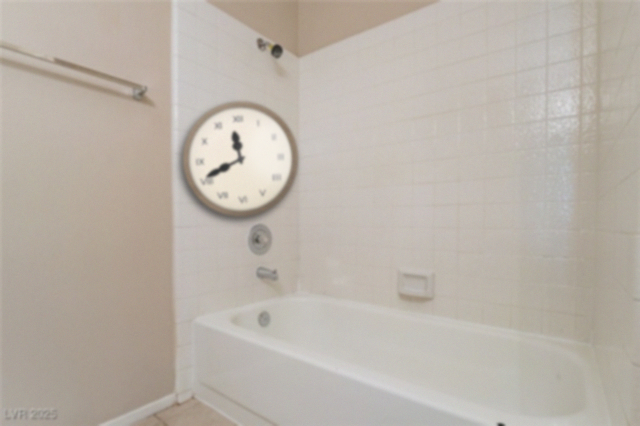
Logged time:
11h41
